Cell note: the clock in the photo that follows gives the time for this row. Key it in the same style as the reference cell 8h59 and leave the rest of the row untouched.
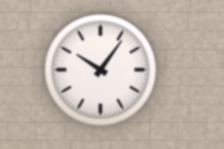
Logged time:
10h06
